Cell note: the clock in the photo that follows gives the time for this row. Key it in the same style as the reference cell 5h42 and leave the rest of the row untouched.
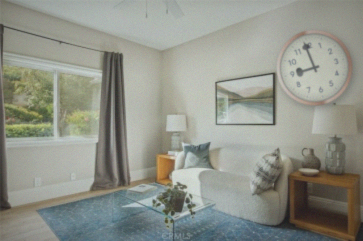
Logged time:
8h59
